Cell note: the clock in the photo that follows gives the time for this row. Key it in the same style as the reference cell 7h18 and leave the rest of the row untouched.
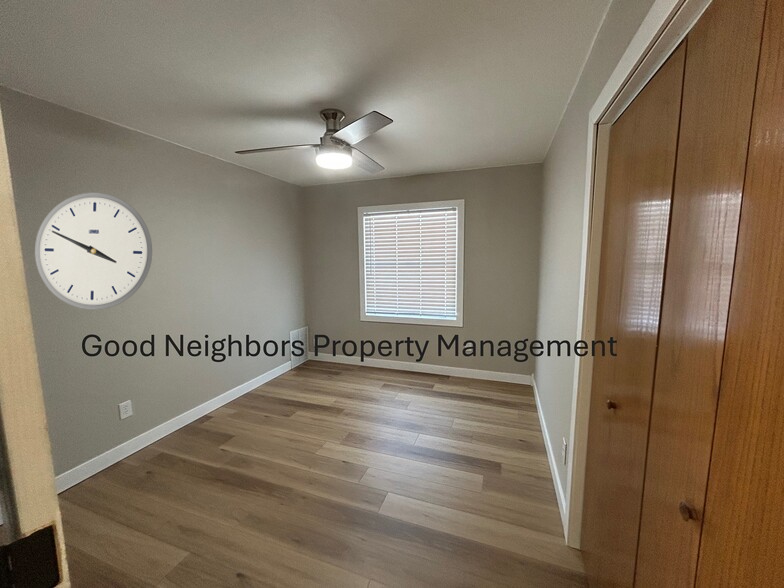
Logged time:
3h49
